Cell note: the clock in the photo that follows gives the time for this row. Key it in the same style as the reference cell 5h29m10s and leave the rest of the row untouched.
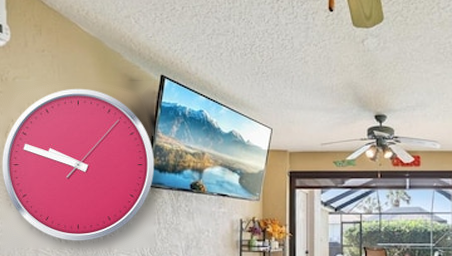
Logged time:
9h48m07s
